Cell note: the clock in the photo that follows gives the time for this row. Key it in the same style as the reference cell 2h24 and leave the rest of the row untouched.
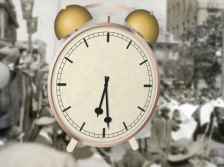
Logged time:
6h29
